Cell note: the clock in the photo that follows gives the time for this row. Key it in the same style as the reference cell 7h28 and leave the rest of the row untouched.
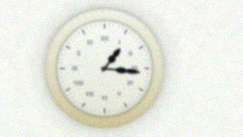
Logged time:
1h16
